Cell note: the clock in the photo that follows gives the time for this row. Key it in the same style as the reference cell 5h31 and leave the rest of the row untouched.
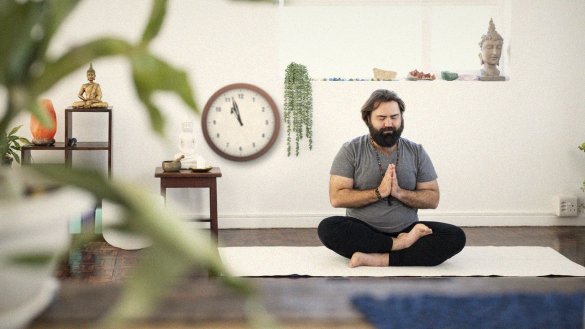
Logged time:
10h57
